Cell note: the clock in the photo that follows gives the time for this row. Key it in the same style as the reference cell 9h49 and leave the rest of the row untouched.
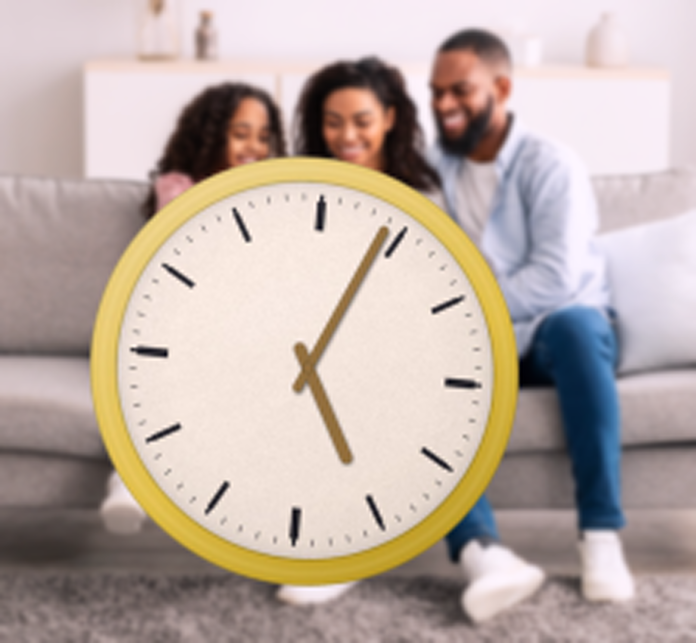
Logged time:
5h04
